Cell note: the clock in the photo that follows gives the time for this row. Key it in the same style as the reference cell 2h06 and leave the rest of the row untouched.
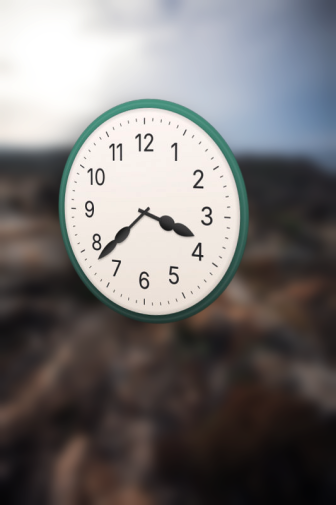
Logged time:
3h38
